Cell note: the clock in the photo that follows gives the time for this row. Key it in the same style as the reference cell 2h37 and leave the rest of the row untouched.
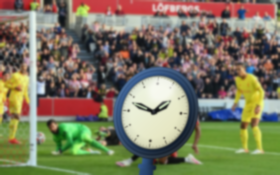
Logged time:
1h48
